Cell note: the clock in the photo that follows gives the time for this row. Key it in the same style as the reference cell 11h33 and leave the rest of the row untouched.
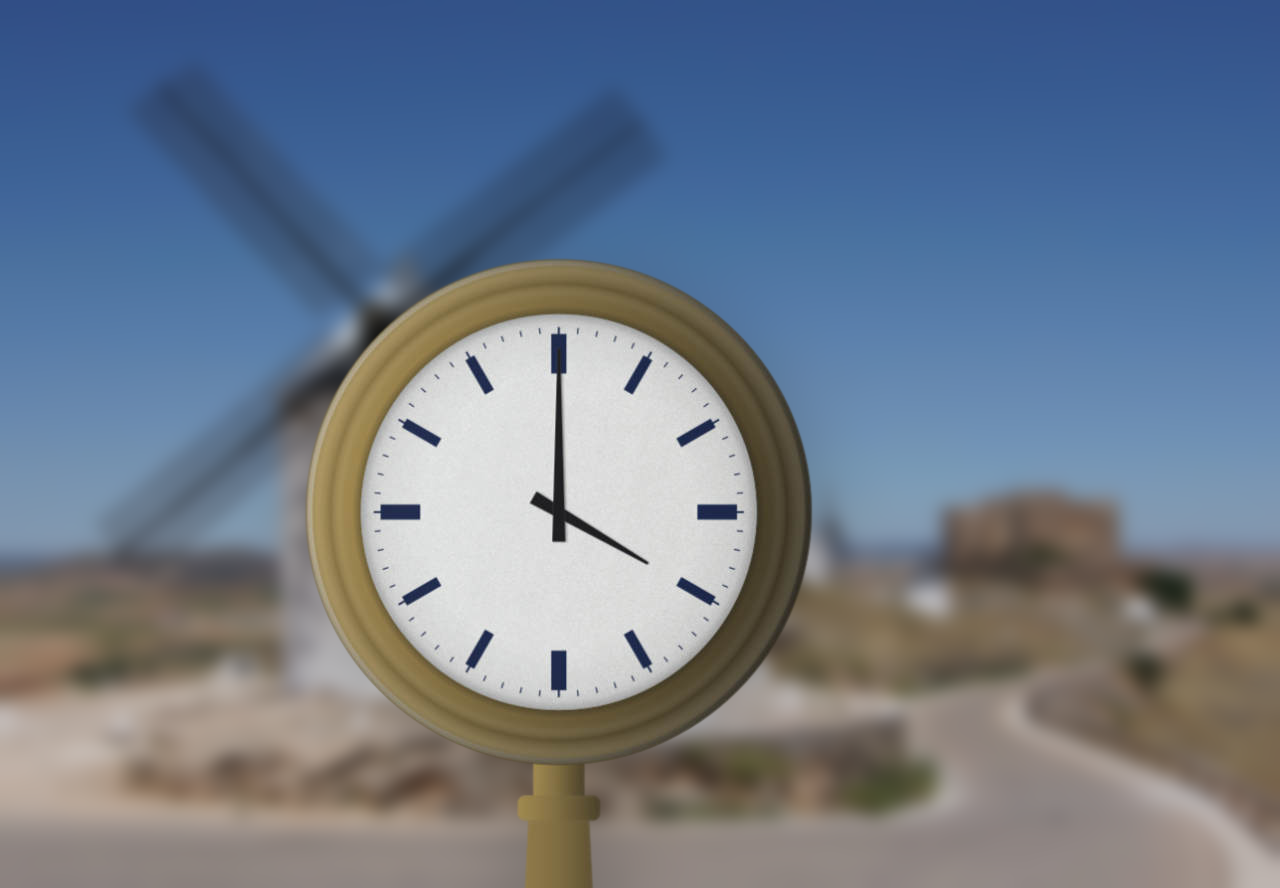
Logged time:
4h00
